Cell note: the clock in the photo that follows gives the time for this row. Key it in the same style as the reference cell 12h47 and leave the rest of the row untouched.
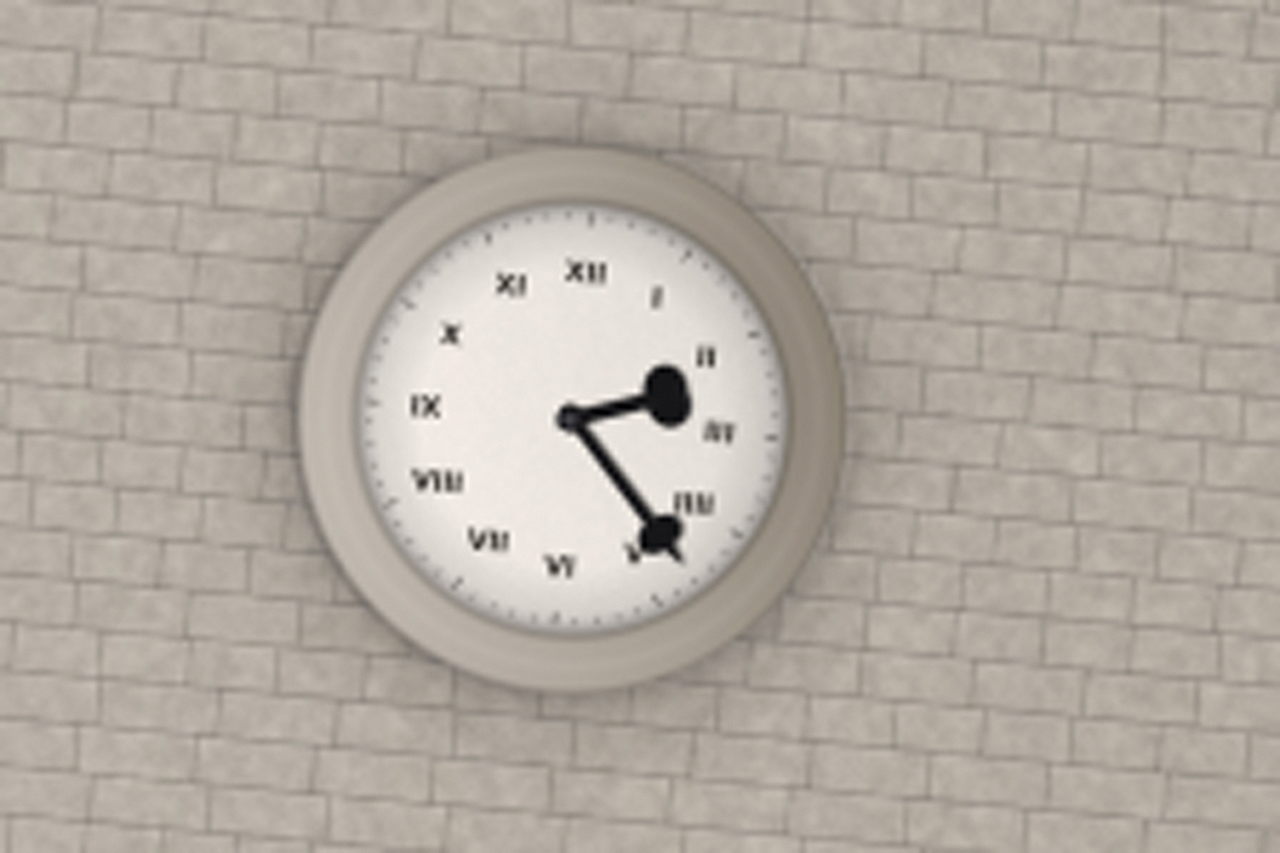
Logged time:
2h23
